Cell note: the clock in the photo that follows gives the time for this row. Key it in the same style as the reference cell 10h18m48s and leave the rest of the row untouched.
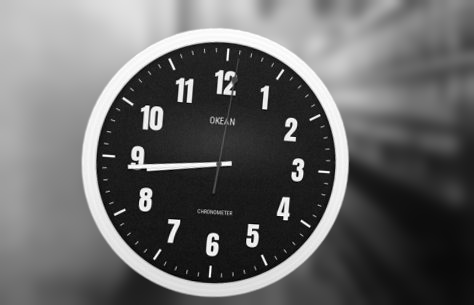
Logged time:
8h44m01s
